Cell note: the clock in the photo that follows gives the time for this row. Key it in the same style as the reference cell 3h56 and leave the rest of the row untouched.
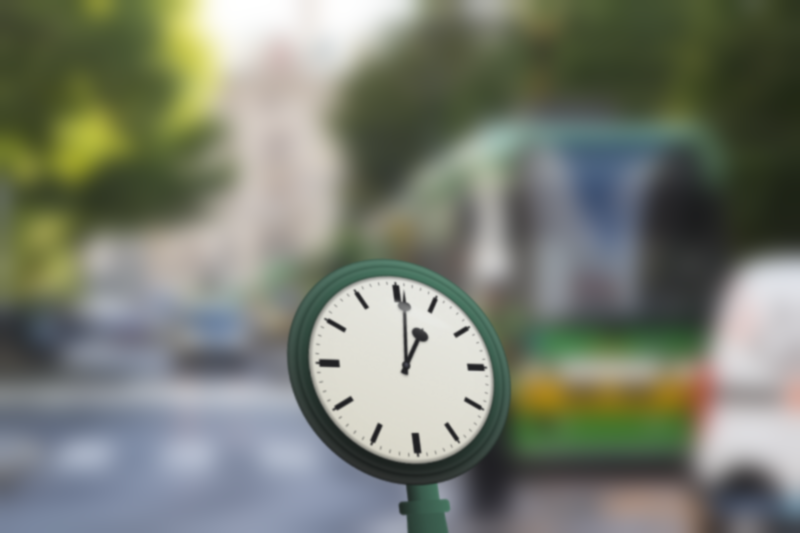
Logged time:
1h01
